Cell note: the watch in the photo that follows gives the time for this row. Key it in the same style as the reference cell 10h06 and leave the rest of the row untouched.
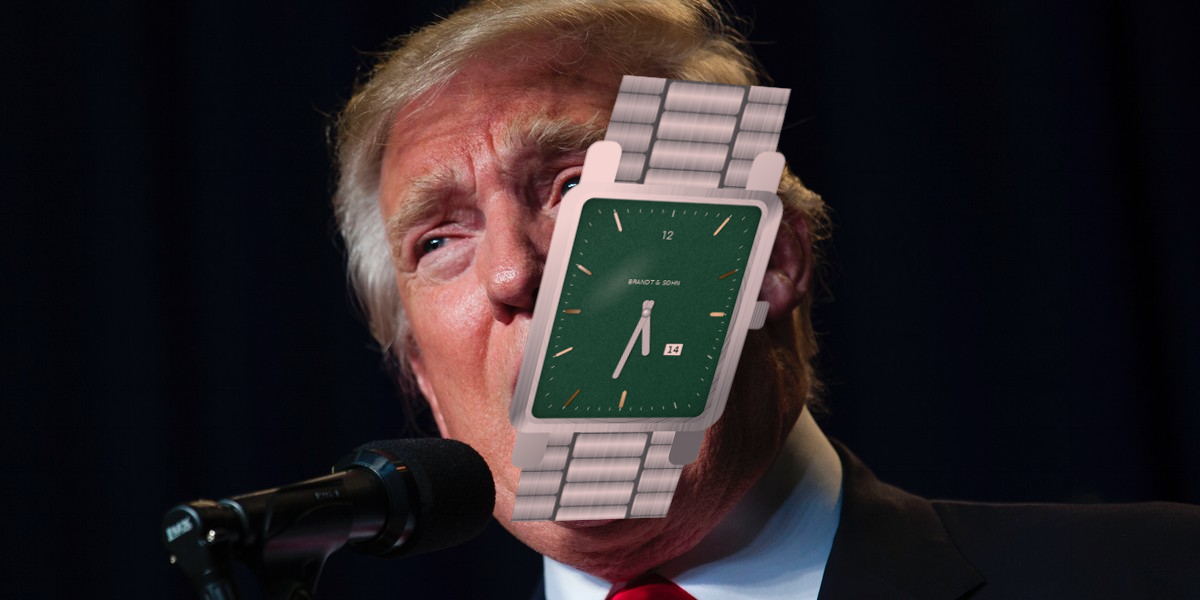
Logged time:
5h32
